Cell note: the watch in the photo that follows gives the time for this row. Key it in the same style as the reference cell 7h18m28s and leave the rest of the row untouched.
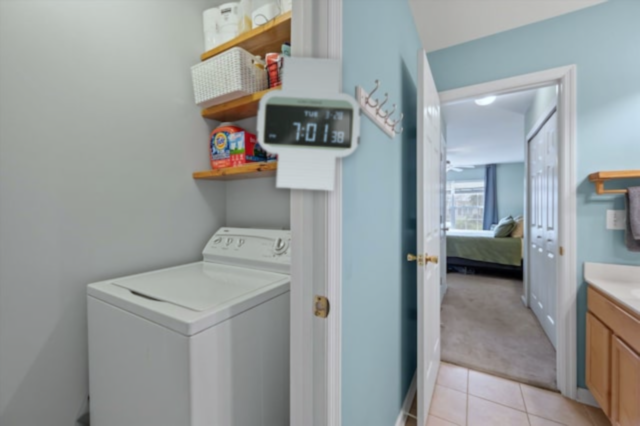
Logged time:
7h01m38s
